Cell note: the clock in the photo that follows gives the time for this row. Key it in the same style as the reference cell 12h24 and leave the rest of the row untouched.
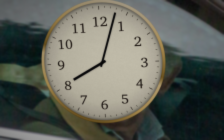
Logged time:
8h03
